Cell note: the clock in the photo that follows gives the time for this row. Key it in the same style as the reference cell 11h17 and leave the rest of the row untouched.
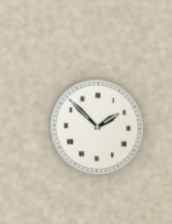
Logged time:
1h52
